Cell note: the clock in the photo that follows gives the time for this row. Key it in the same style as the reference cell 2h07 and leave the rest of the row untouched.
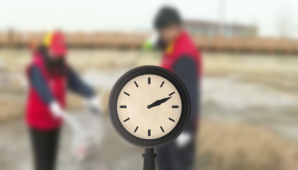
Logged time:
2h11
